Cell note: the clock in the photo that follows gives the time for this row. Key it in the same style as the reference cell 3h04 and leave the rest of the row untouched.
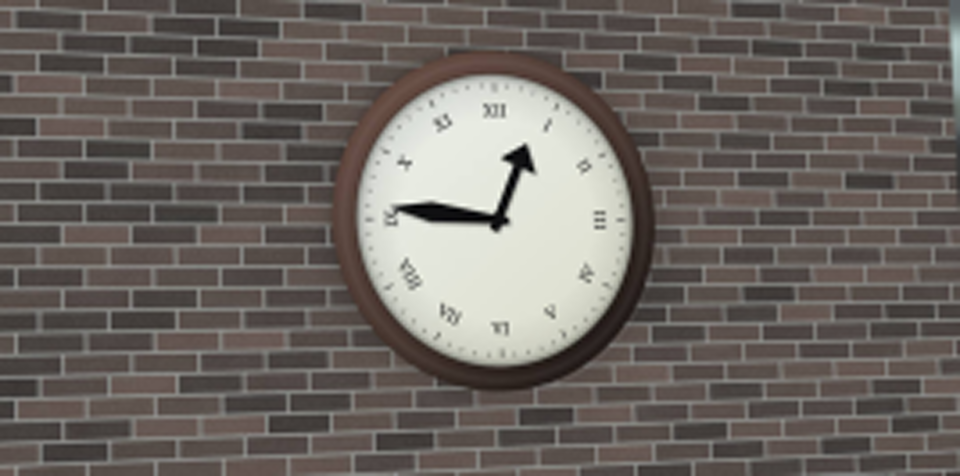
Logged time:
12h46
